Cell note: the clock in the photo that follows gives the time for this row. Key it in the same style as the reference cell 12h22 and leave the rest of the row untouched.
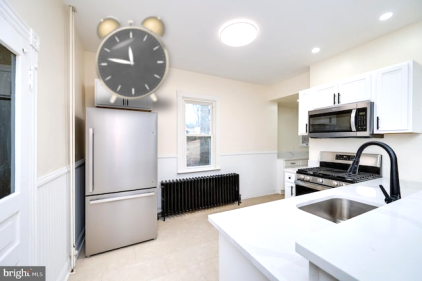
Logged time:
11h47
